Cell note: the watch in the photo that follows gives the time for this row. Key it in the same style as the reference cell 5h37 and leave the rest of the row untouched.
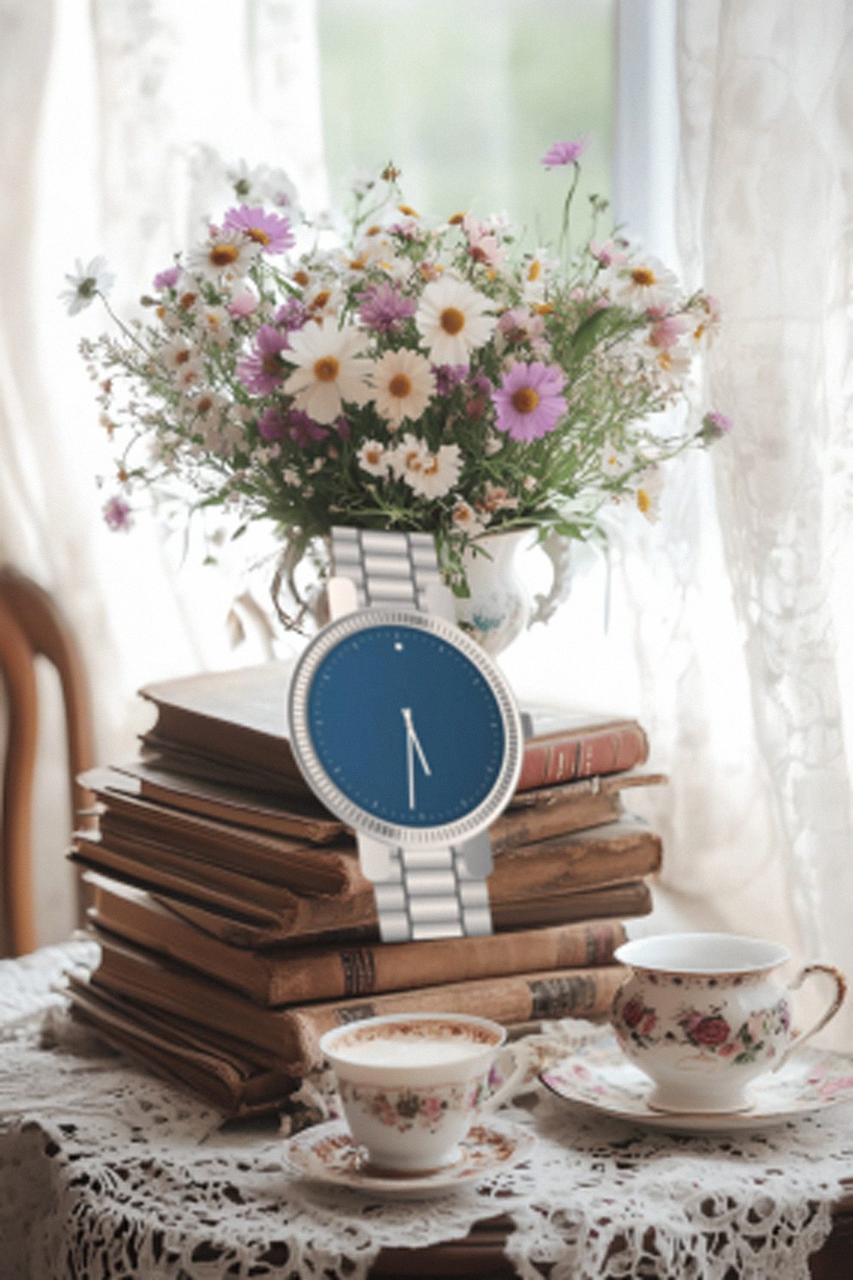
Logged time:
5h31
